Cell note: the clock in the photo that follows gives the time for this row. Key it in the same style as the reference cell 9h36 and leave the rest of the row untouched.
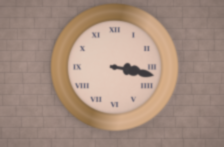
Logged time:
3h17
